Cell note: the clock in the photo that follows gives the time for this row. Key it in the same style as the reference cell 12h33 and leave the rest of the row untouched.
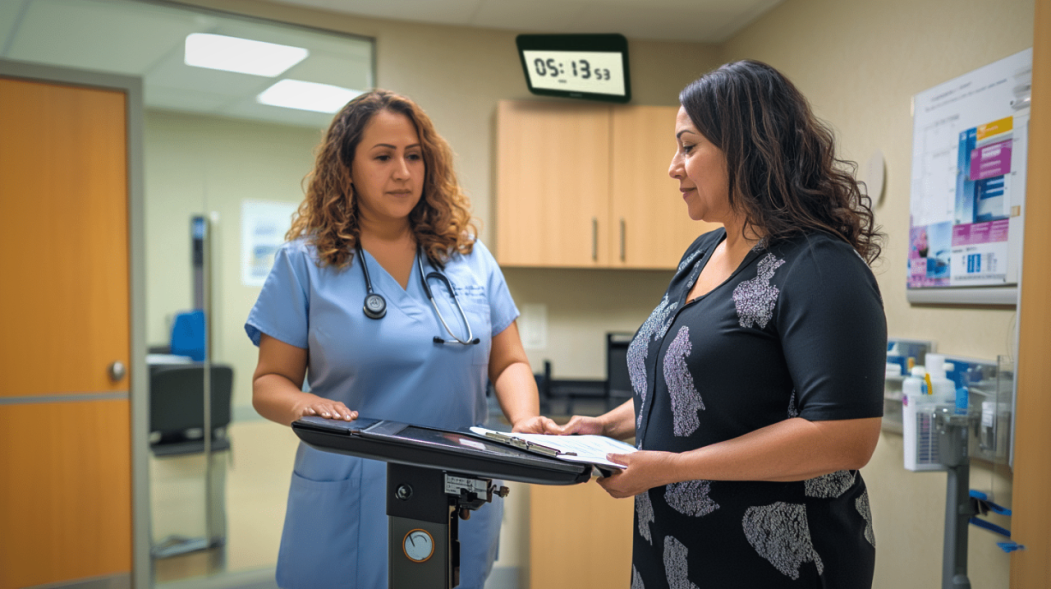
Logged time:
5h13
